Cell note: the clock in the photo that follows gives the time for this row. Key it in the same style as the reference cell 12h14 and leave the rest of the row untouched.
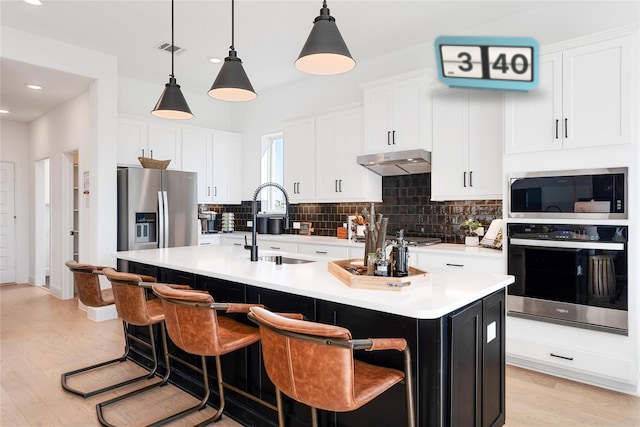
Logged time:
3h40
